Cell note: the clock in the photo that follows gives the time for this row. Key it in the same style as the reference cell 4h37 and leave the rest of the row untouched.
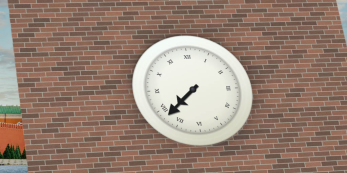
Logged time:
7h38
